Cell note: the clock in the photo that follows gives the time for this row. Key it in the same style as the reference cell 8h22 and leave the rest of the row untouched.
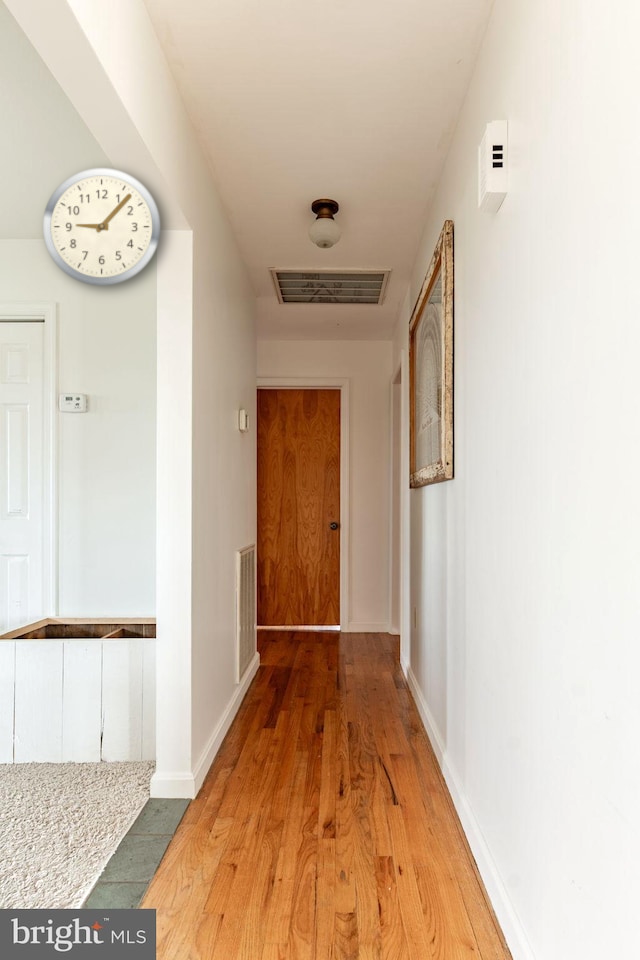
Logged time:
9h07
